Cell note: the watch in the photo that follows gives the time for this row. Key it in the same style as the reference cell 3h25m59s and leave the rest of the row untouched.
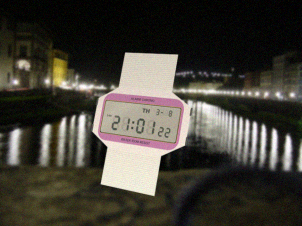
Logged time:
21h01m22s
